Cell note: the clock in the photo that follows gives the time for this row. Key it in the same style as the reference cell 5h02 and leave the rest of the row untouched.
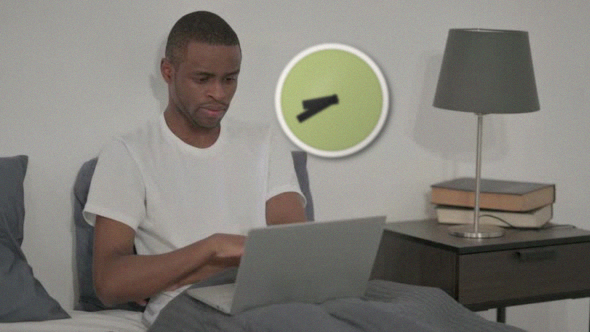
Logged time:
8h40
